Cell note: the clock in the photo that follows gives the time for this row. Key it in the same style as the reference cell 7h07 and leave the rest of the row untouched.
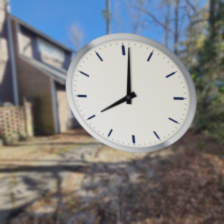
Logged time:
8h01
